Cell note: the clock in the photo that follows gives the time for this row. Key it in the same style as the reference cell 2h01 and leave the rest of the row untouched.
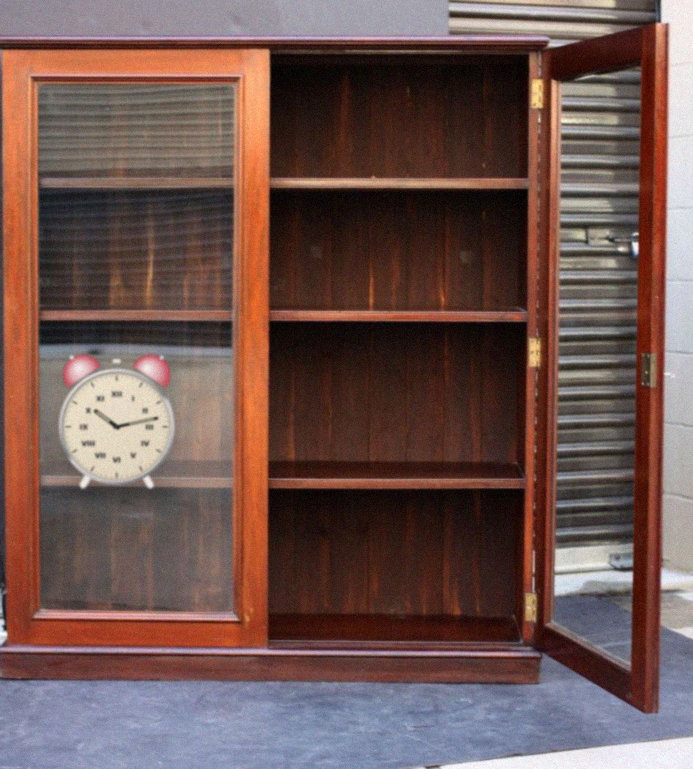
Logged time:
10h13
